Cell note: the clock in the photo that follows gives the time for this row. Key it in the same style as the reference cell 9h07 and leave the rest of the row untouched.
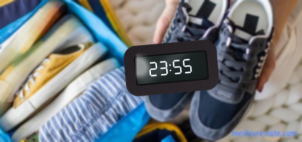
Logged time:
23h55
